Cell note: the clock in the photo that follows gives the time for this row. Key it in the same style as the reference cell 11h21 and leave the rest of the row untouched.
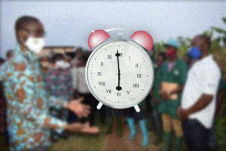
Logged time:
5h59
